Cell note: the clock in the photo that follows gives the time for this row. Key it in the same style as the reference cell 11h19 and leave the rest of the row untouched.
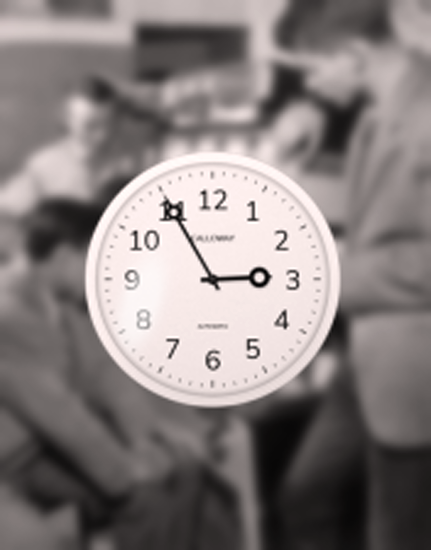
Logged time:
2h55
